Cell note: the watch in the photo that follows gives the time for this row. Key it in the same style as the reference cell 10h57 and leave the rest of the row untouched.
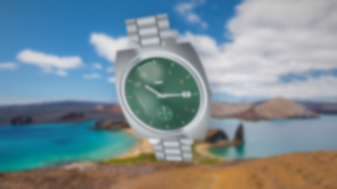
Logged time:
10h15
